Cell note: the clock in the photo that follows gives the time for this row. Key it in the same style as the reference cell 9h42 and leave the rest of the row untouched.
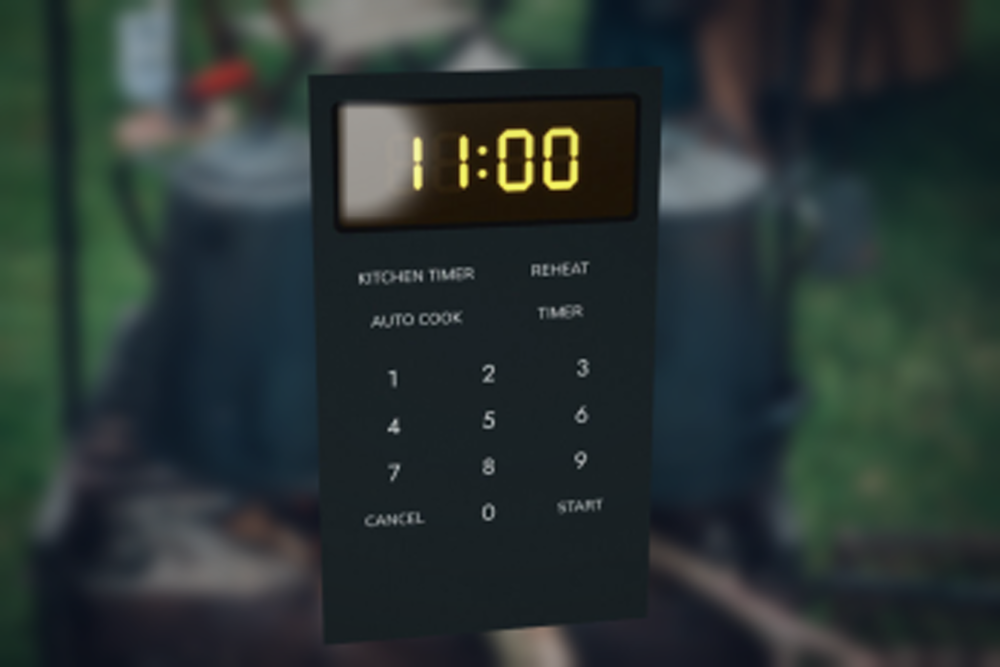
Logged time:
11h00
